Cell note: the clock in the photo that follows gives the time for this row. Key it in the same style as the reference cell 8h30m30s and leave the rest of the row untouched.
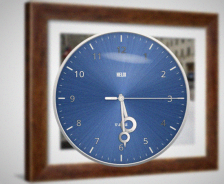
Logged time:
5h29m15s
